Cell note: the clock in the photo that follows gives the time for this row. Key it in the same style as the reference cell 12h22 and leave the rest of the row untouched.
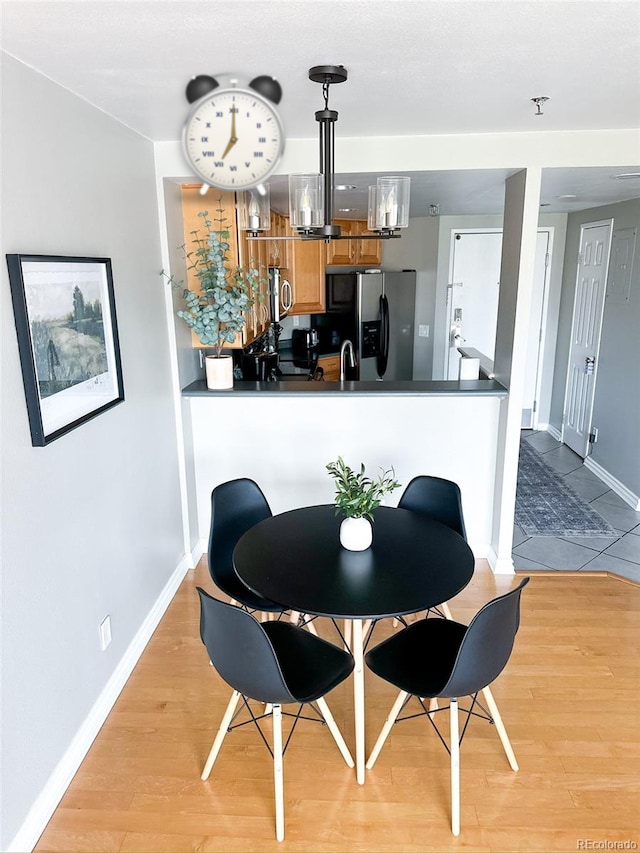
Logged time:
7h00
